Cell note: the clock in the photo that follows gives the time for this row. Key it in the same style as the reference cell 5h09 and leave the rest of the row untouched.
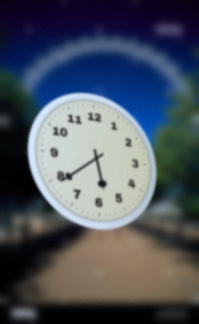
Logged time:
5h39
